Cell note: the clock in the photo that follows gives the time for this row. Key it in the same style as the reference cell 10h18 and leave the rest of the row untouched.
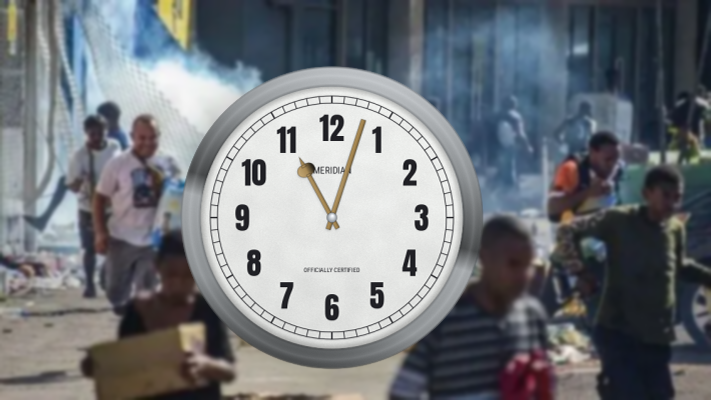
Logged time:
11h03
